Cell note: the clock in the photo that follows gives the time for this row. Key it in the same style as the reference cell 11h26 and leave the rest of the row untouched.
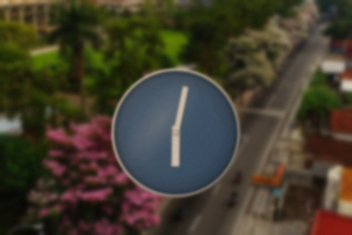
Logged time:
6h02
